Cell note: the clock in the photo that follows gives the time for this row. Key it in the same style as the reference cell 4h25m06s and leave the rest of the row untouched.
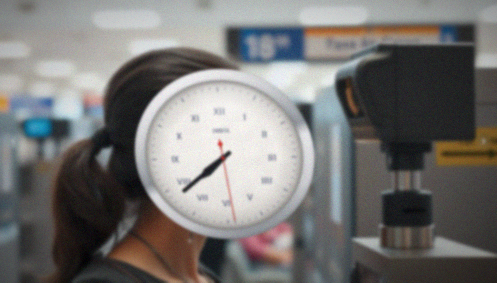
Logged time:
7h38m29s
